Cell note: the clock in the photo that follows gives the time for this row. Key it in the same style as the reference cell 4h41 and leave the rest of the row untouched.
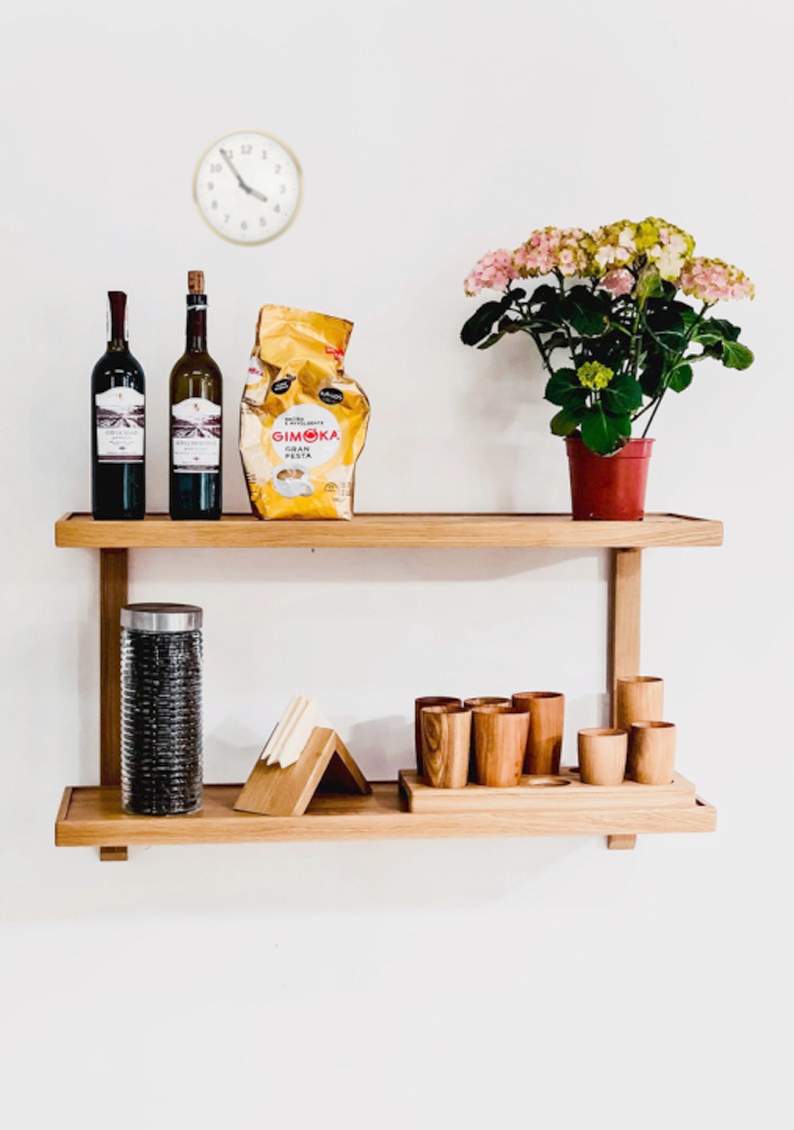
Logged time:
3h54
